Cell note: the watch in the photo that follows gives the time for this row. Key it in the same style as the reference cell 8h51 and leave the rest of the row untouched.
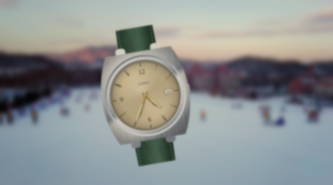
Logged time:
4h35
